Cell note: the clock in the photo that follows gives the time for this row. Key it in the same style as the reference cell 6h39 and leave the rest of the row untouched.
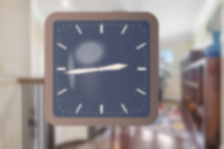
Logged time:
2h44
